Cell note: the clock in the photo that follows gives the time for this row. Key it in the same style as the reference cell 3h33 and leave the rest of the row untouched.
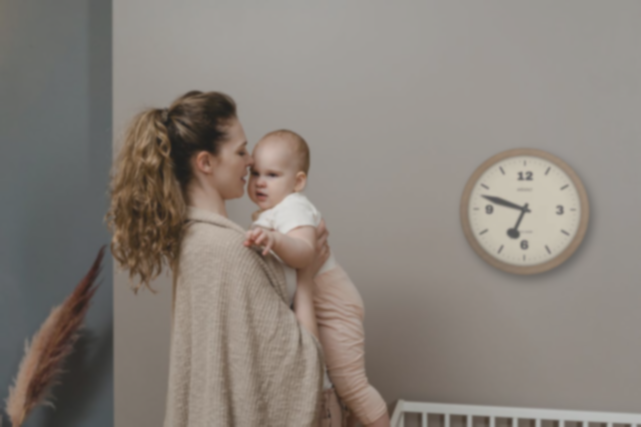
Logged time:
6h48
